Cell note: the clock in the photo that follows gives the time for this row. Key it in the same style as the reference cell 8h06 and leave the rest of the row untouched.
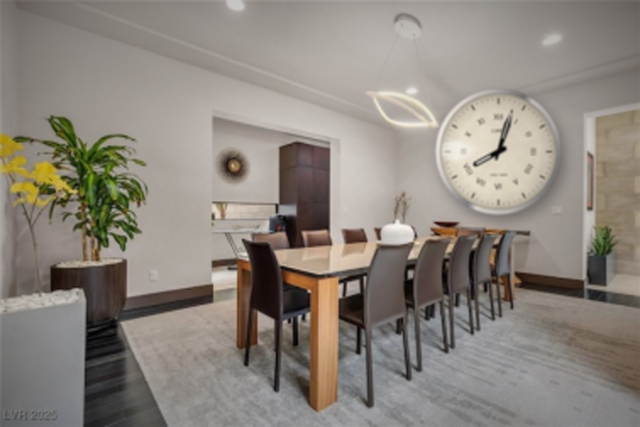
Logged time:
8h03
